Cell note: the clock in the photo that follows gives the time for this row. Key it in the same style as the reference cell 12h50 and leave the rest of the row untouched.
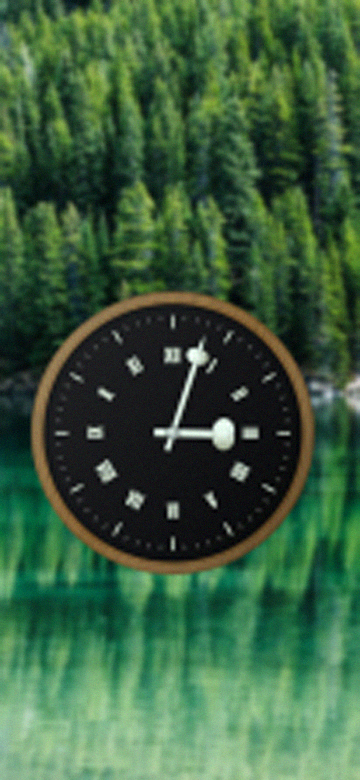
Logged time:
3h03
